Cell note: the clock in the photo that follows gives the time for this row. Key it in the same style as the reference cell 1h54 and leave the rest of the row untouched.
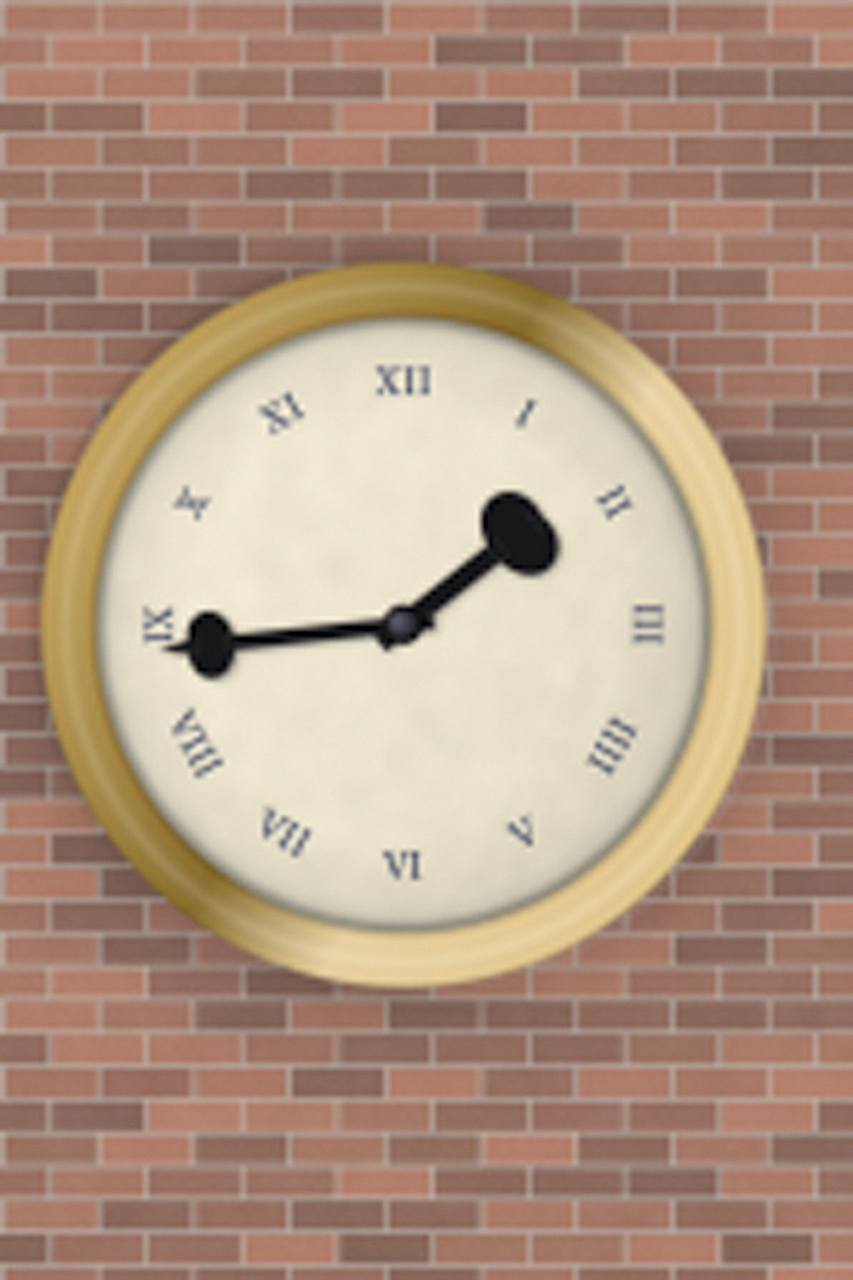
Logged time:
1h44
